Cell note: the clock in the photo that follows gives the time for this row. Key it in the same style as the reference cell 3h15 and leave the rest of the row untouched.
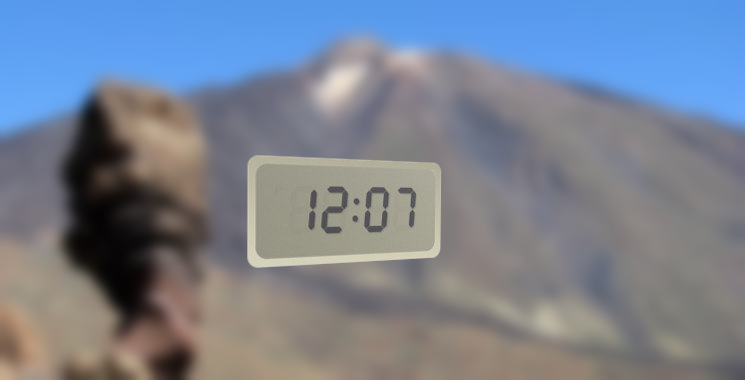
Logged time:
12h07
